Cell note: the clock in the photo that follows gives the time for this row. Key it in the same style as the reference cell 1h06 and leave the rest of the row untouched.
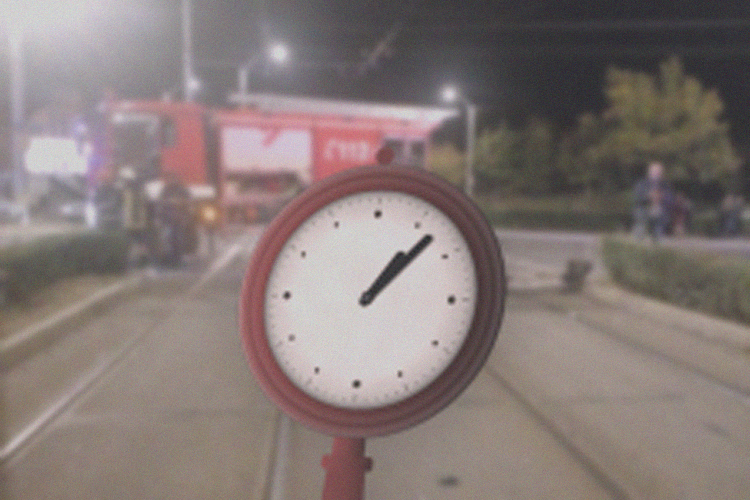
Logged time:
1h07
